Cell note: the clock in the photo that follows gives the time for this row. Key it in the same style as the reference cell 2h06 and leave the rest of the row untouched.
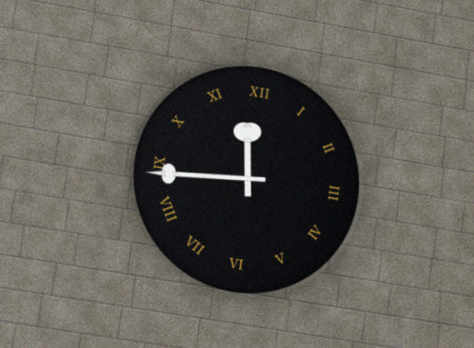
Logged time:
11h44
